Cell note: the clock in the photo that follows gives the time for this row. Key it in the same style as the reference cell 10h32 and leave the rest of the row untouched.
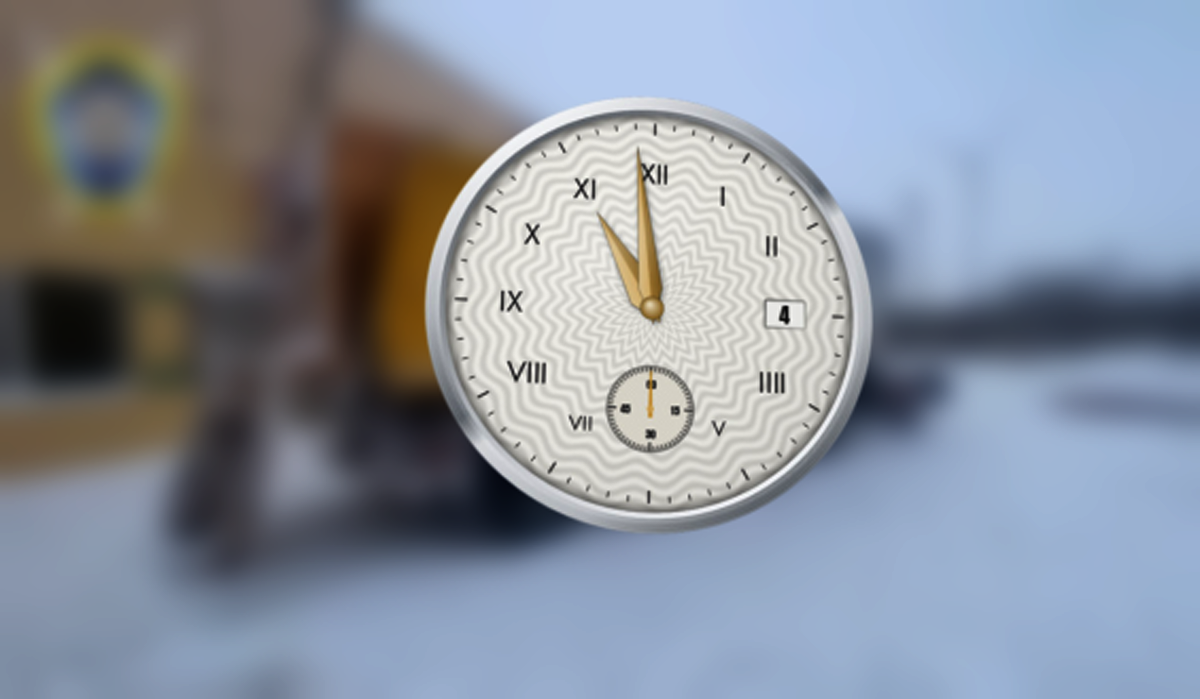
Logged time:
10h59
